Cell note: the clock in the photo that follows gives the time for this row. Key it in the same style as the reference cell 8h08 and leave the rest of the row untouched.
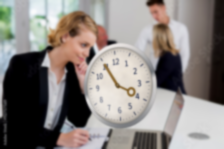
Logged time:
3h55
